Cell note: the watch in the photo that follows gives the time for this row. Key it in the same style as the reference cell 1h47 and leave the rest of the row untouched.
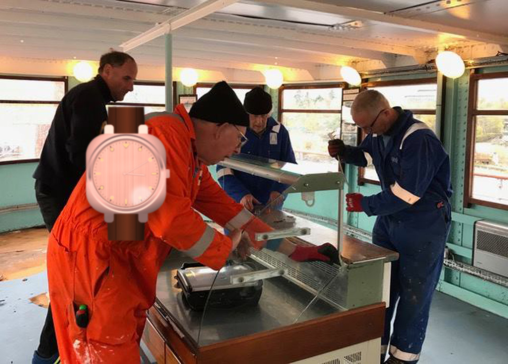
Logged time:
3h10
